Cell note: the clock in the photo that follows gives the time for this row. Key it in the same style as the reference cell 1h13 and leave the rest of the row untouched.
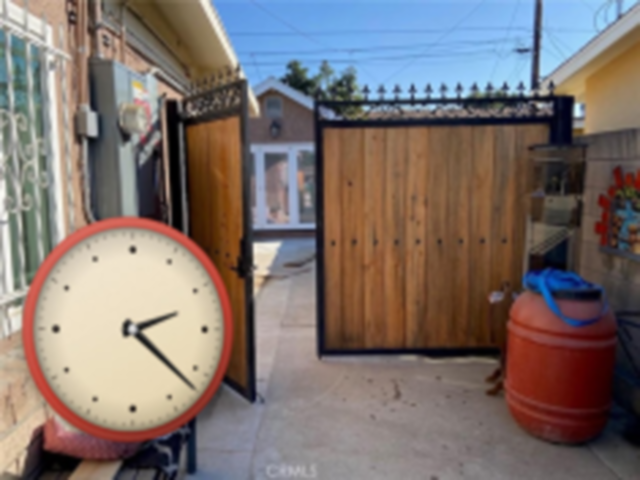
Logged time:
2h22
